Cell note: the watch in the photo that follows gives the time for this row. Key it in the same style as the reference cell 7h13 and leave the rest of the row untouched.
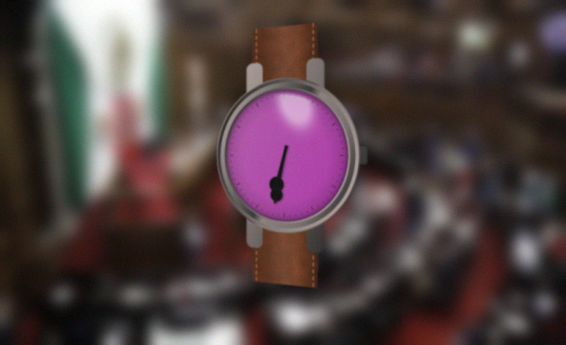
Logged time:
6h32
